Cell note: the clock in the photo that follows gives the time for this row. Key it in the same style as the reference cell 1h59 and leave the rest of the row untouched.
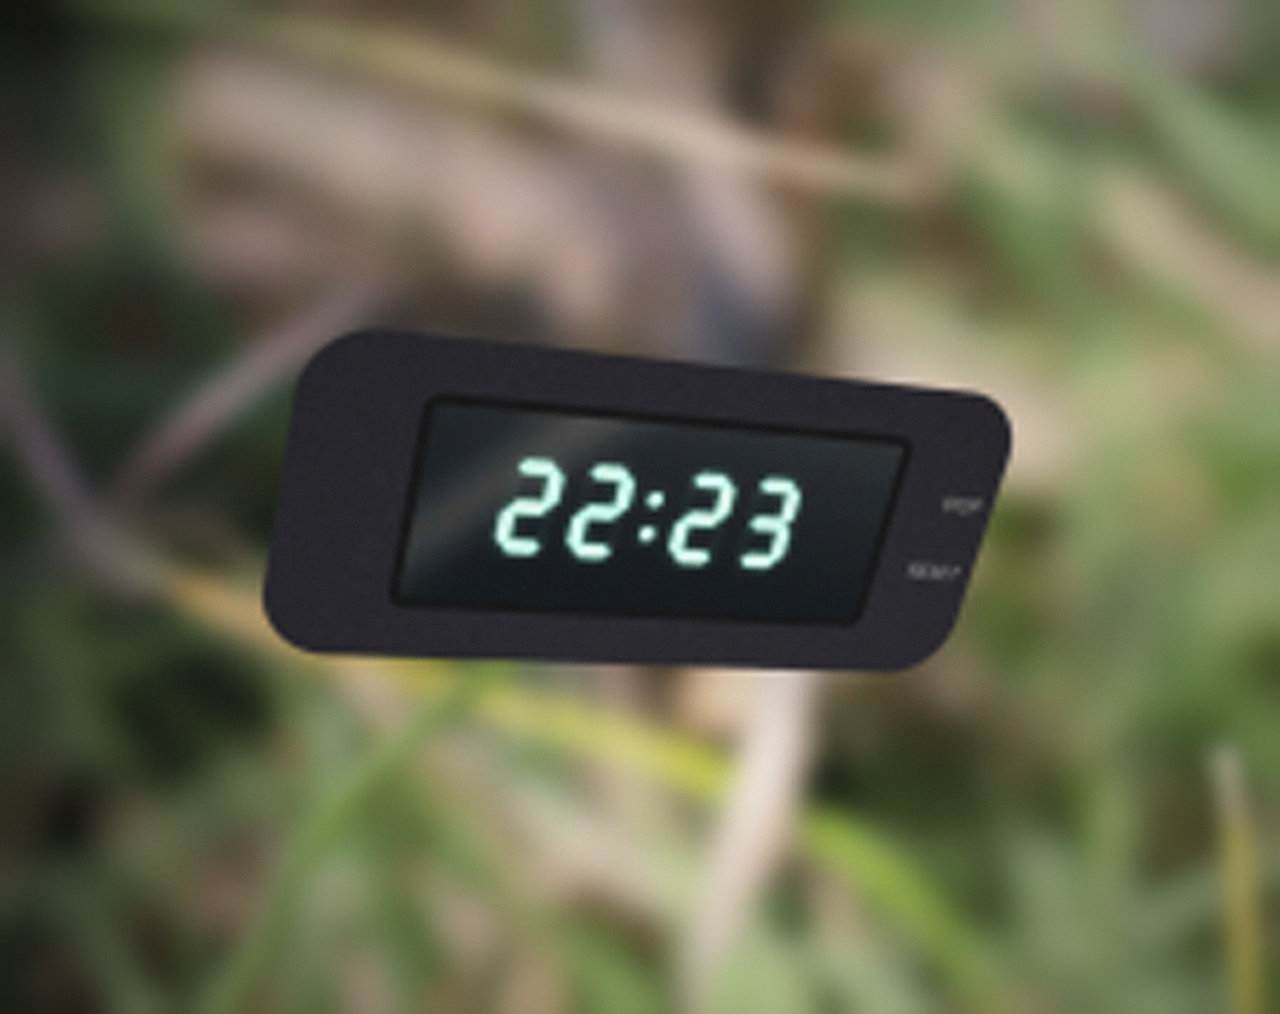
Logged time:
22h23
